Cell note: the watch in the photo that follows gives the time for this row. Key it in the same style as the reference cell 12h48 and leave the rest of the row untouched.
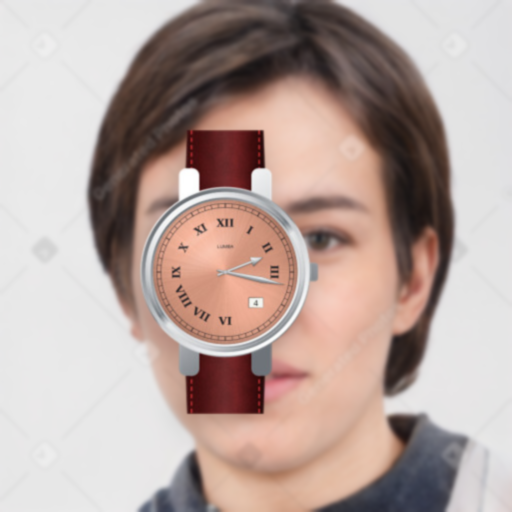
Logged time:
2h17
